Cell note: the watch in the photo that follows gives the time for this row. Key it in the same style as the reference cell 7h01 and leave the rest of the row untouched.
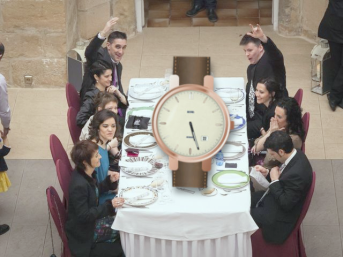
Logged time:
5h27
